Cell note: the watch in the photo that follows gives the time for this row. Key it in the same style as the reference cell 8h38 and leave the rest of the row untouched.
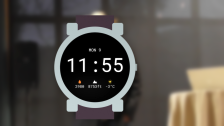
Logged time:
11h55
